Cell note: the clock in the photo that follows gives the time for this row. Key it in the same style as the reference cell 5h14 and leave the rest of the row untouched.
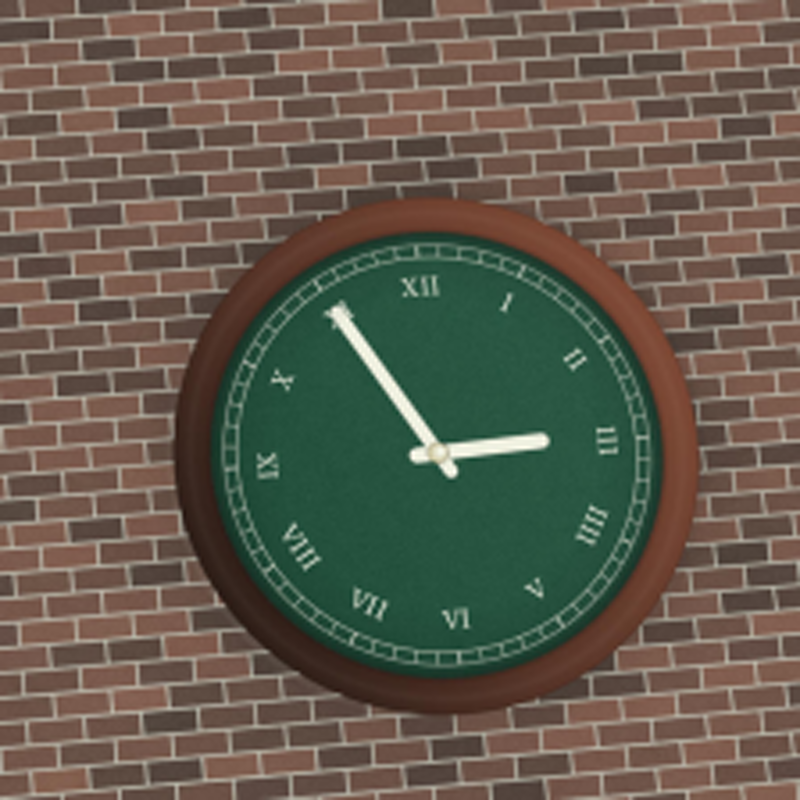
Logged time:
2h55
